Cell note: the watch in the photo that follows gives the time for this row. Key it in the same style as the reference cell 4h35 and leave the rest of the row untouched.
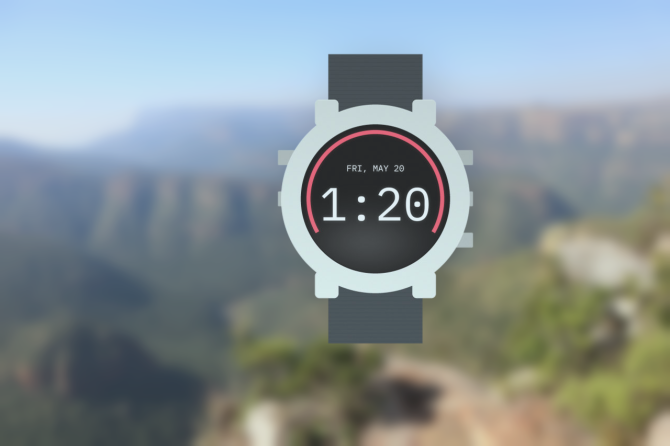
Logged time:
1h20
